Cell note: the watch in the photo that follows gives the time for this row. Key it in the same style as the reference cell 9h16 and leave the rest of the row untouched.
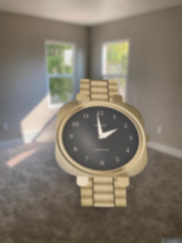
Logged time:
1h59
